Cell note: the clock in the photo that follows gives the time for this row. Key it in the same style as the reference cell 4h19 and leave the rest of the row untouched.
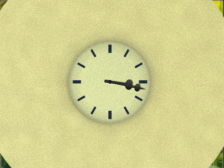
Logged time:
3h17
